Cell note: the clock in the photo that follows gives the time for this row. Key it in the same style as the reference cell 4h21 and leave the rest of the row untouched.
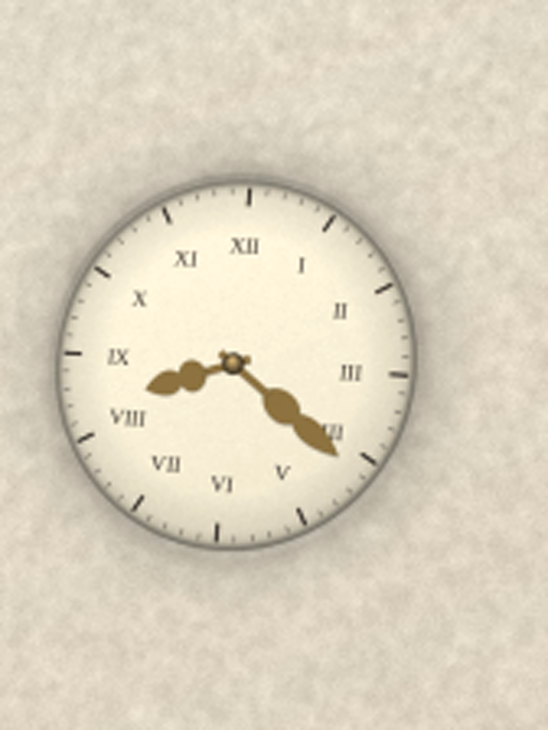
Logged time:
8h21
